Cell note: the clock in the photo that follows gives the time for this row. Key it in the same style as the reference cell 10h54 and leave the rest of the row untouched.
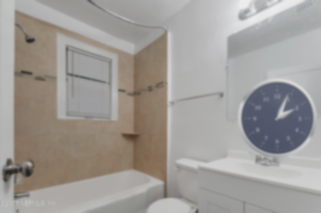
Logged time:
2h04
